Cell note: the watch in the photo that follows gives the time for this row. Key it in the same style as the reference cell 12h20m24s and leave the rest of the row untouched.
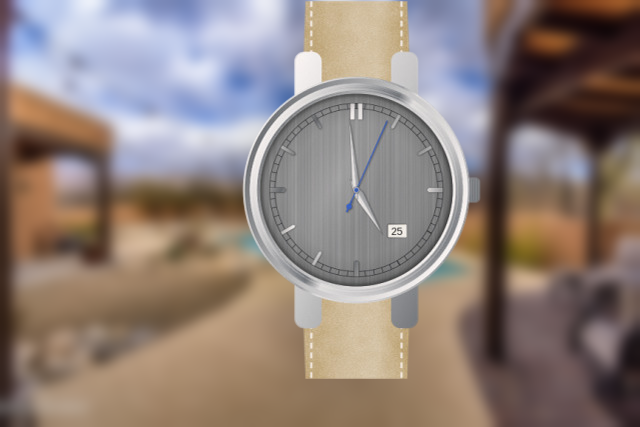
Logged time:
4h59m04s
